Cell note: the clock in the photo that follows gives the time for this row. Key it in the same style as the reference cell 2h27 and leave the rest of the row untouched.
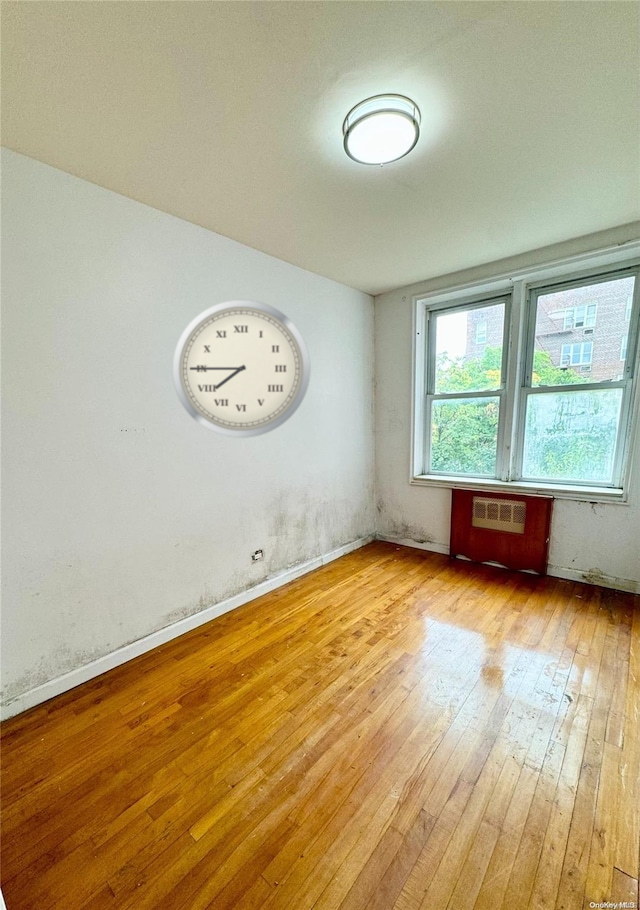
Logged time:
7h45
